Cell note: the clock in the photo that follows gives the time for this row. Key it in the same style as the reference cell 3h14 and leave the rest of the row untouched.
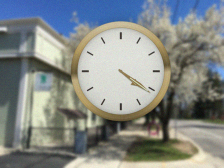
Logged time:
4h21
